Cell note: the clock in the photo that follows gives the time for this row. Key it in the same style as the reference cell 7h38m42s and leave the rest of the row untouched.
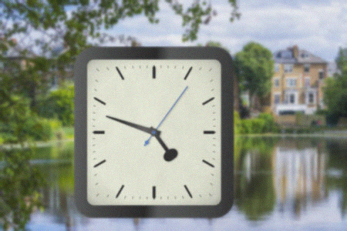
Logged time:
4h48m06s
